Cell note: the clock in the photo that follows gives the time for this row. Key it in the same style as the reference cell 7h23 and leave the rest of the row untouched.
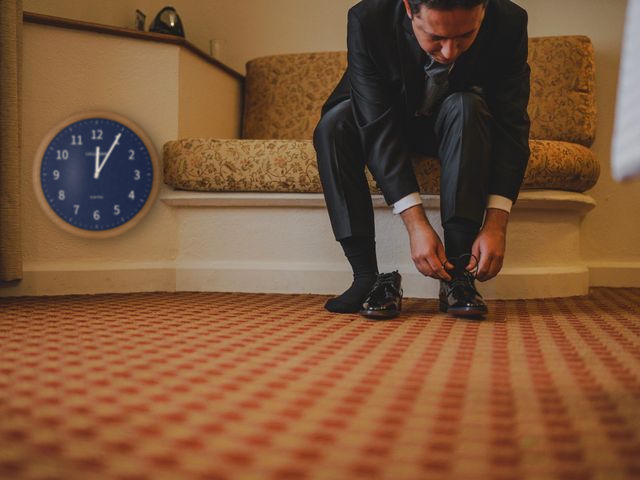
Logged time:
12h05
